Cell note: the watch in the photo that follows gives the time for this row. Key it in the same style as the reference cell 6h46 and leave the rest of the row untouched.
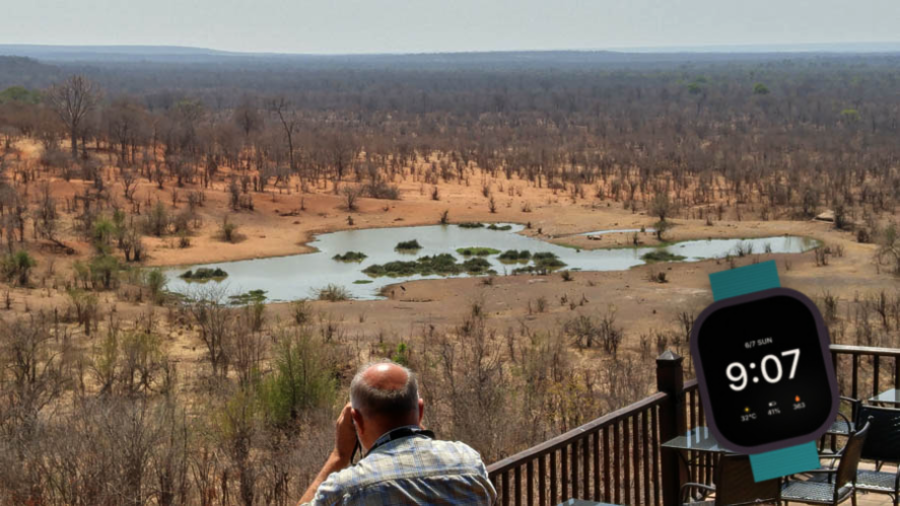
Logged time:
9h07
